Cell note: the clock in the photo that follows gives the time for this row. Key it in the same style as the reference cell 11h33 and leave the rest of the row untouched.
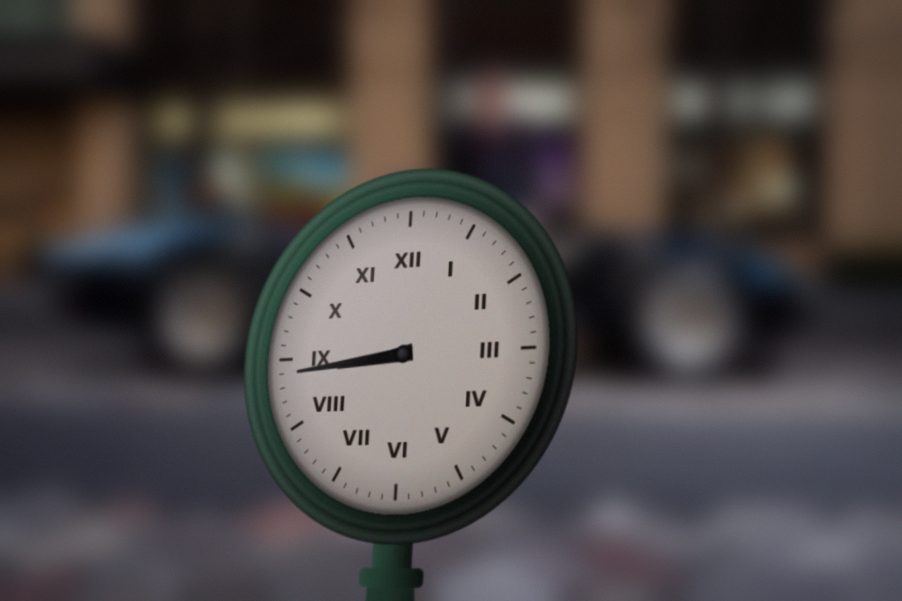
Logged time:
8h44
